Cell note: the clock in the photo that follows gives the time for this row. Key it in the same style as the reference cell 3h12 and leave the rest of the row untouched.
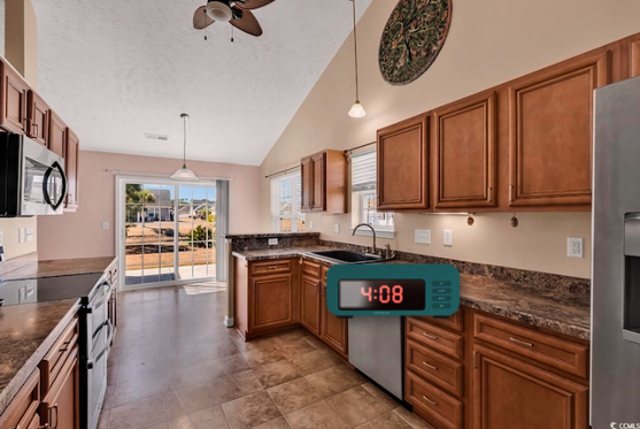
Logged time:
4h08
